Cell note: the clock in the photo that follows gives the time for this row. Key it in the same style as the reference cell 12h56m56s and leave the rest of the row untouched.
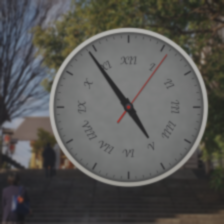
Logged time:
4h54m06s
